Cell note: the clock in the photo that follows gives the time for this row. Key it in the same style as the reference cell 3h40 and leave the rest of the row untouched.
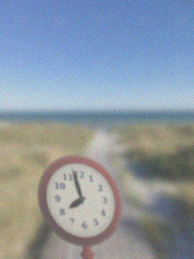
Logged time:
7h58
